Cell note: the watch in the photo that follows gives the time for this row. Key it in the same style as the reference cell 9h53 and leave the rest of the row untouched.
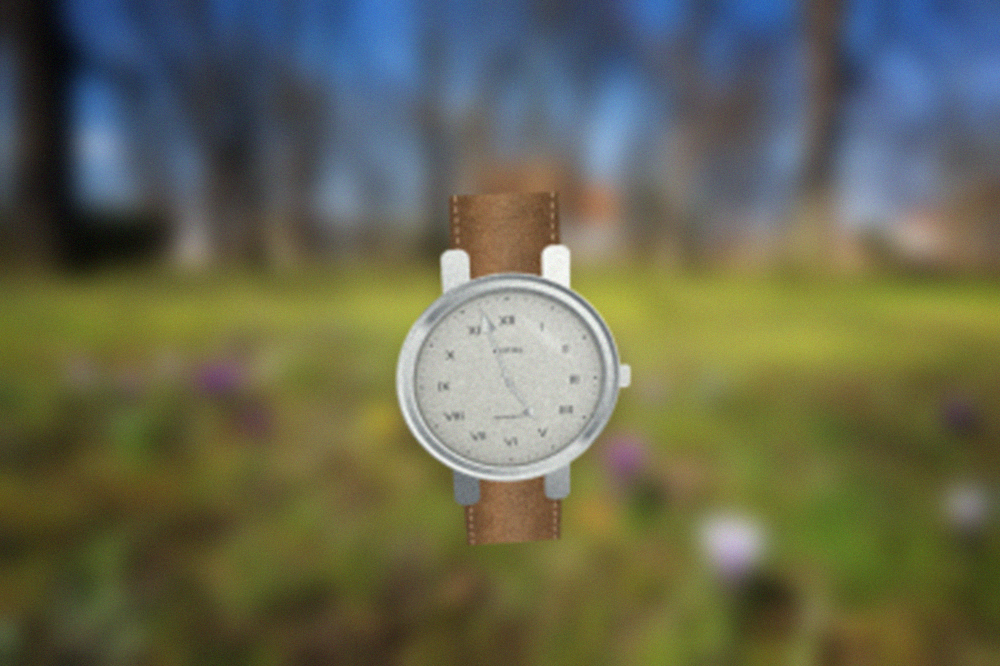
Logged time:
4h57
